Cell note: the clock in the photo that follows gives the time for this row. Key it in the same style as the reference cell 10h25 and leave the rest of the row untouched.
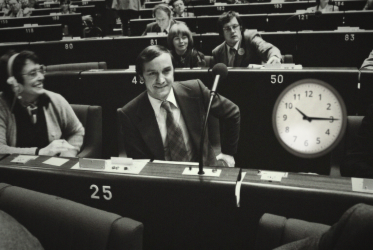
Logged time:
10h15
